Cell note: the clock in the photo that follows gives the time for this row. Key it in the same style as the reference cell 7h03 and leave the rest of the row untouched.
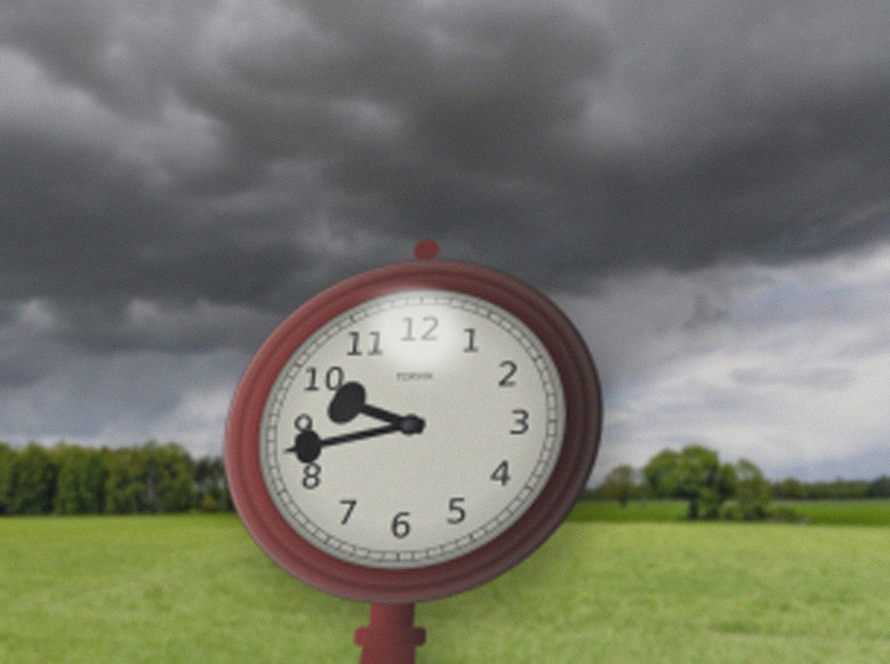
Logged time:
9h43
